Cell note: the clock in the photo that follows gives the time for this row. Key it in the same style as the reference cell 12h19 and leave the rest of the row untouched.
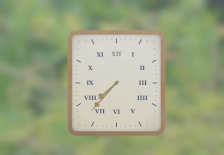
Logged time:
7h37
